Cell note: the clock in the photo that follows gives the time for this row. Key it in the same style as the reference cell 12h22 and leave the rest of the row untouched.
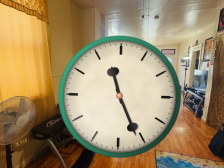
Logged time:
11h26
